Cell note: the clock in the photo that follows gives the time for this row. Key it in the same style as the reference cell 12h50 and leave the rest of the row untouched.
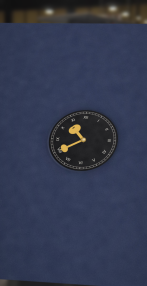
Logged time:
10h40
